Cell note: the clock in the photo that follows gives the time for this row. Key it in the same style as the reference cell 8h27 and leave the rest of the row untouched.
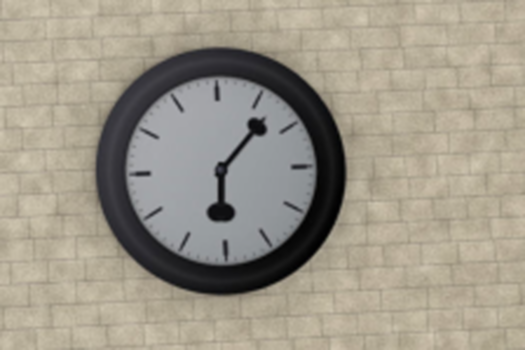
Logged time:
6h07
